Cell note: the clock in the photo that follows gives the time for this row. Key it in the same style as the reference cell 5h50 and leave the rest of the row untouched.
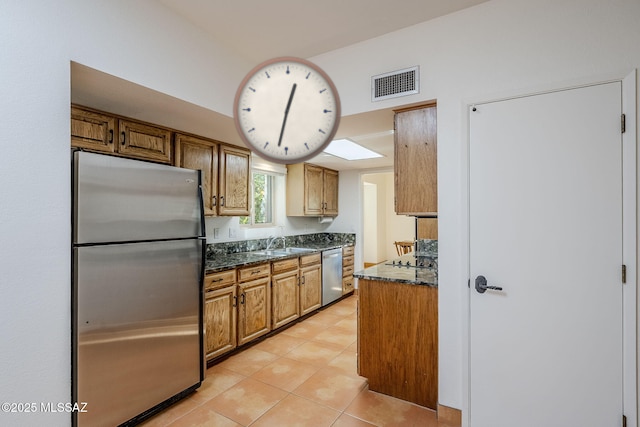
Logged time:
12h32
